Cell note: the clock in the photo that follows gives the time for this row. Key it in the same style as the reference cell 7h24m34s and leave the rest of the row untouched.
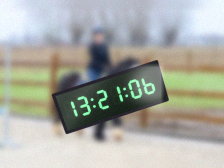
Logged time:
13h21m06s
